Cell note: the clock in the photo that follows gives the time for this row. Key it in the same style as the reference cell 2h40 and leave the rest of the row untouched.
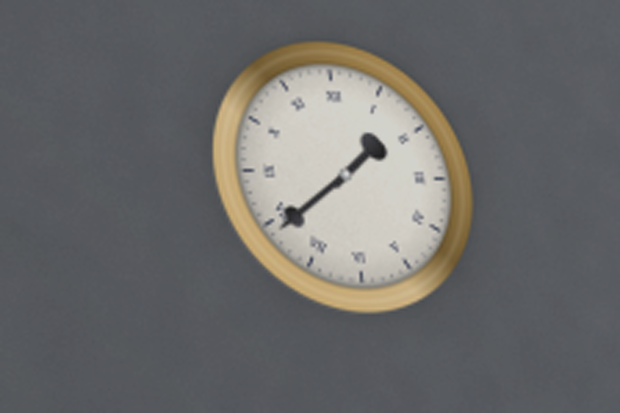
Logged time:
1h39
